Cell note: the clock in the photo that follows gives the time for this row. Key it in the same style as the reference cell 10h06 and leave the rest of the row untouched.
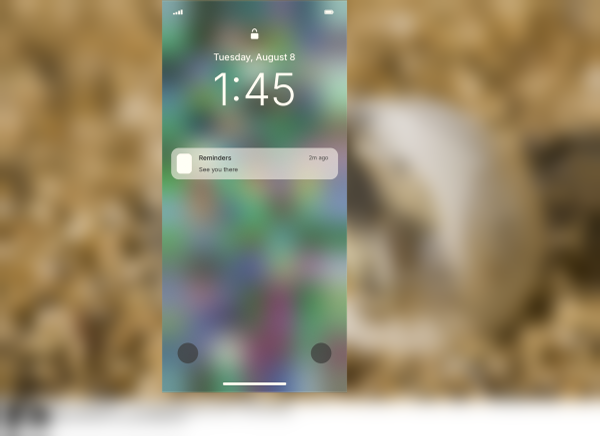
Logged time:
1h45
